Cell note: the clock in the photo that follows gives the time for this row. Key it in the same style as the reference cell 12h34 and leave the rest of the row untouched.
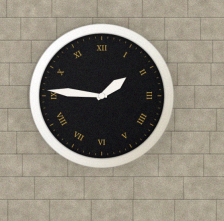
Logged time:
1h46
